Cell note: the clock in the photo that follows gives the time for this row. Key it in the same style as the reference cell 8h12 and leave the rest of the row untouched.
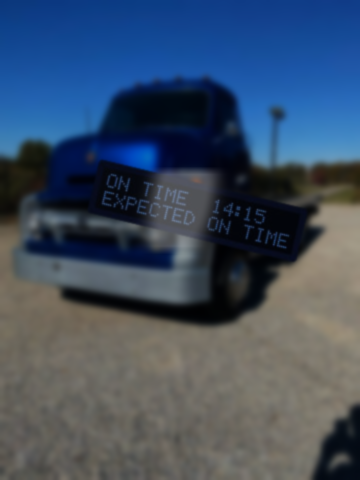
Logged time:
14h15
